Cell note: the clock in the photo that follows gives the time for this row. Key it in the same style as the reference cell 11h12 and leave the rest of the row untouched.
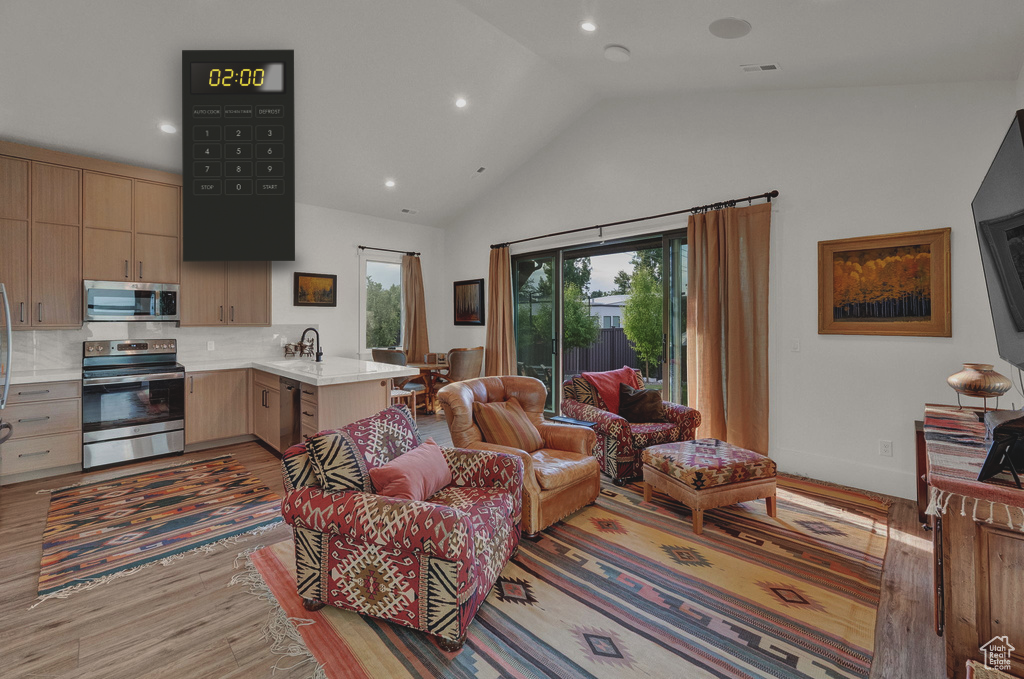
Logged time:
2h00
